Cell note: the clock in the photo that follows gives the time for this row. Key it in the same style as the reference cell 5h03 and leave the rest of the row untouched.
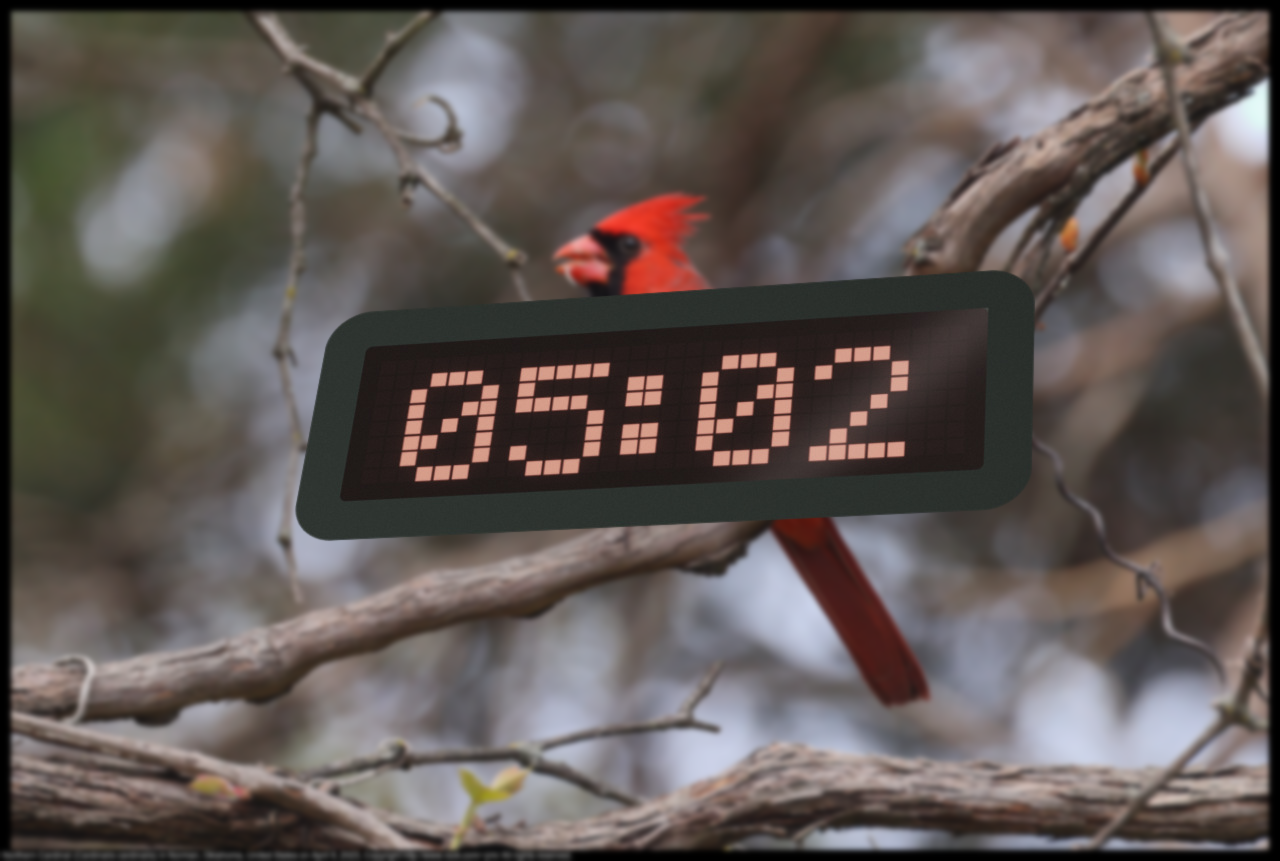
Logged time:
5h02
